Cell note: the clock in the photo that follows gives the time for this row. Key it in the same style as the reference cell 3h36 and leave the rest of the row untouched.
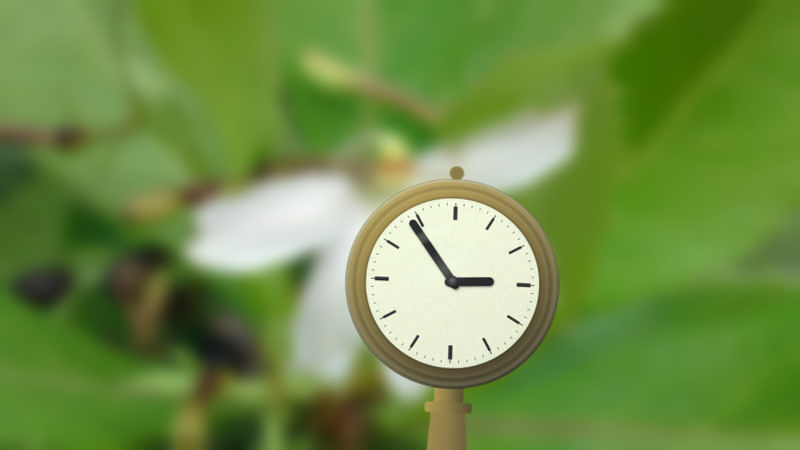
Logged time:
2h54
